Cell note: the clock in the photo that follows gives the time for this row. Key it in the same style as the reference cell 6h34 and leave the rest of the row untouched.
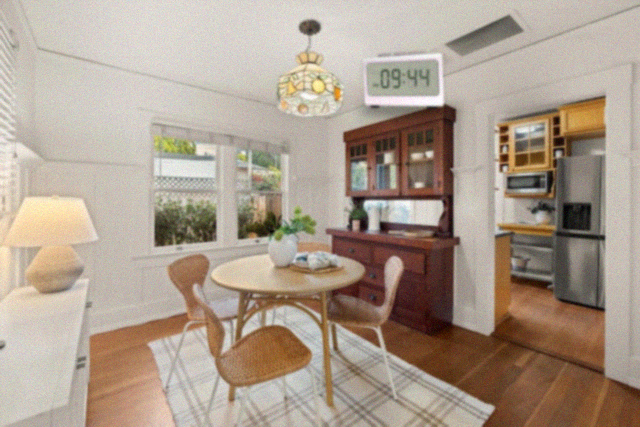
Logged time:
9h44
